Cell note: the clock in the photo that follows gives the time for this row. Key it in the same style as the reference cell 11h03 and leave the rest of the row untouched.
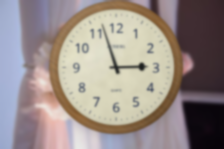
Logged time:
2h57
